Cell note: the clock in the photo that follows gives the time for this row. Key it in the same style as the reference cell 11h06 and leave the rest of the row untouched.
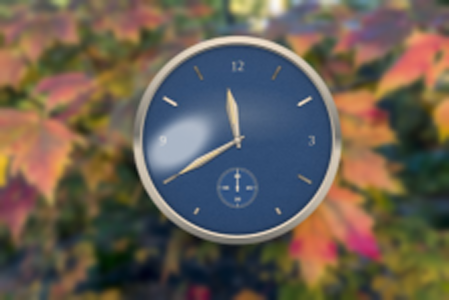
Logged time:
11h40
